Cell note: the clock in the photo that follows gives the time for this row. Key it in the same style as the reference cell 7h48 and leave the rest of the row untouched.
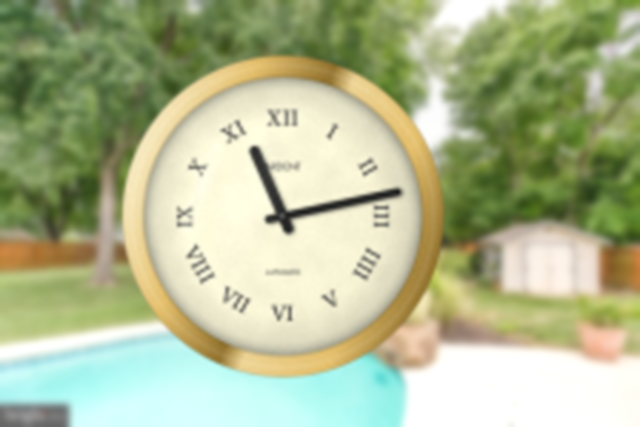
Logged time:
11h13
